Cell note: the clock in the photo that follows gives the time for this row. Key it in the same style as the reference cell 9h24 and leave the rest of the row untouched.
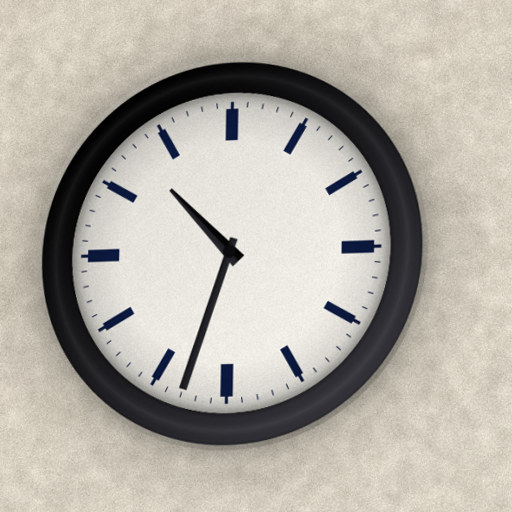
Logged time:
10h33
